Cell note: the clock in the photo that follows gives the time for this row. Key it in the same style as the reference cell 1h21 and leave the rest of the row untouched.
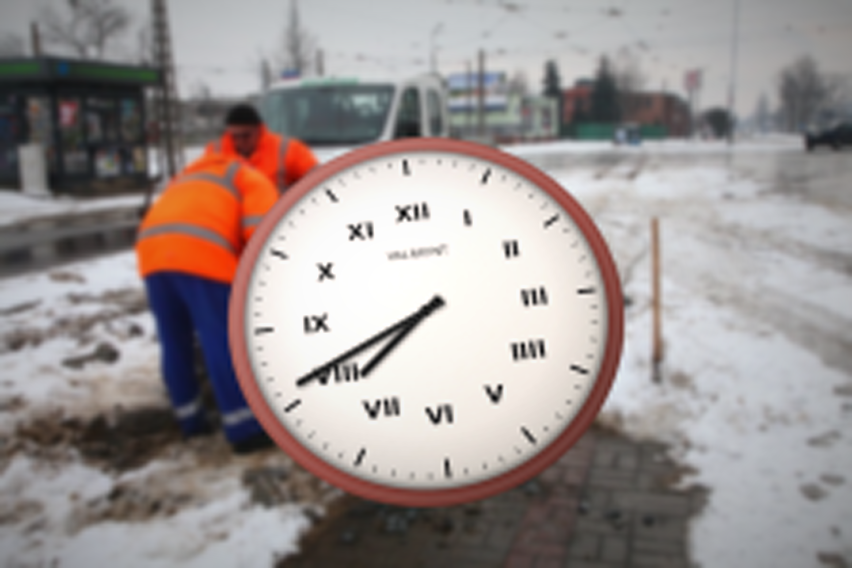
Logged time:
7h41
